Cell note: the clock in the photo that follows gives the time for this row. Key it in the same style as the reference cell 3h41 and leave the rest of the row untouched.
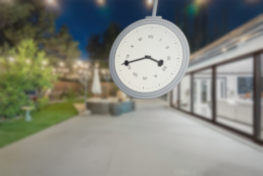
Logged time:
3h42
